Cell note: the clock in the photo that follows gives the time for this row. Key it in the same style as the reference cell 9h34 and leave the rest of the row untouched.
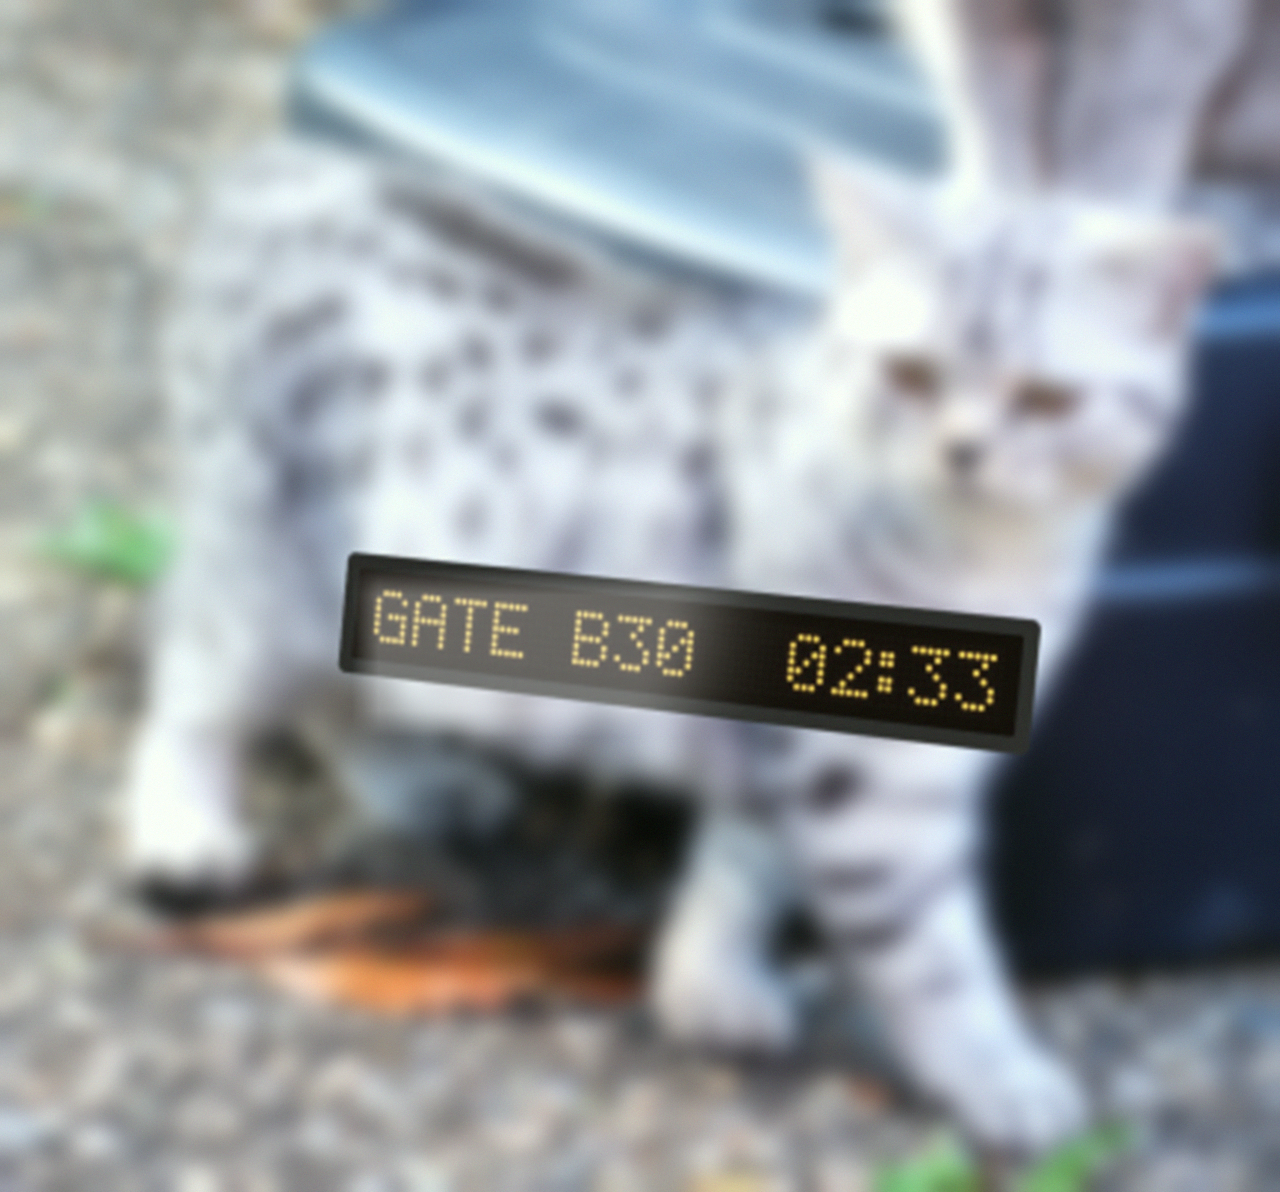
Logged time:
2h33
